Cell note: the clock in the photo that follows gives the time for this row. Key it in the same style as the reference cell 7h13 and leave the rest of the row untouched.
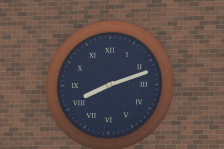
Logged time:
8h12
